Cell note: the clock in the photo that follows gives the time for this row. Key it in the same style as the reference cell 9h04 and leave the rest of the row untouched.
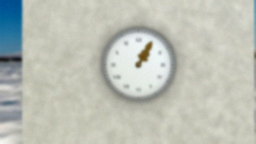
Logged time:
1h05
